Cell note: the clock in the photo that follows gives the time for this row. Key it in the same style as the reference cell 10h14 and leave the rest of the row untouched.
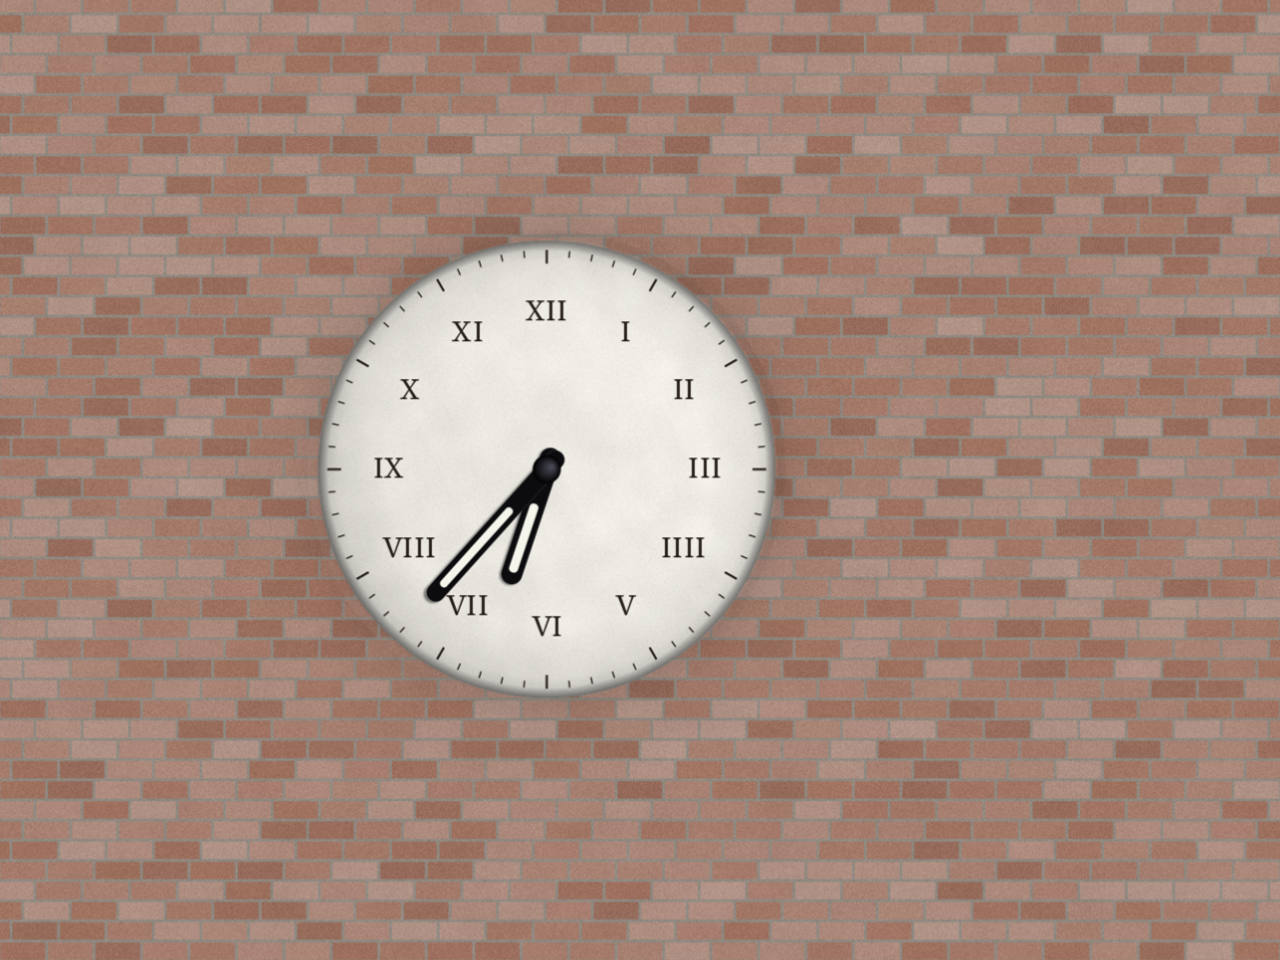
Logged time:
6h37
